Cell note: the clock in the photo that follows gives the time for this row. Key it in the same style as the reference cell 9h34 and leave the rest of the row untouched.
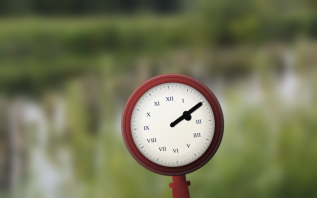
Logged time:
2h10
